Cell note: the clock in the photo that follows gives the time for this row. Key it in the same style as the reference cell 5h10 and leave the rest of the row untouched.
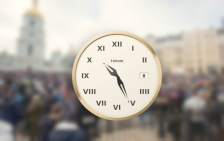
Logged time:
10h26
